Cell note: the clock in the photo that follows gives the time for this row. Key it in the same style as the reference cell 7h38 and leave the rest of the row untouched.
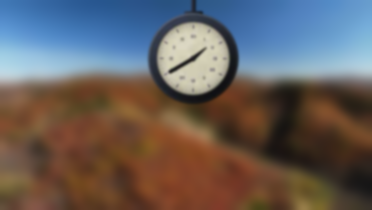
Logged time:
1h40
